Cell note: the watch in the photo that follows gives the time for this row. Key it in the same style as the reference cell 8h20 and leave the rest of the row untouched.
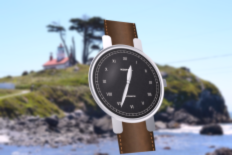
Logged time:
12h34
